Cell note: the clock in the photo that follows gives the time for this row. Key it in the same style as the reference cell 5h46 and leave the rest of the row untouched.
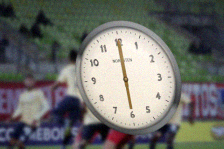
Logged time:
6h00
